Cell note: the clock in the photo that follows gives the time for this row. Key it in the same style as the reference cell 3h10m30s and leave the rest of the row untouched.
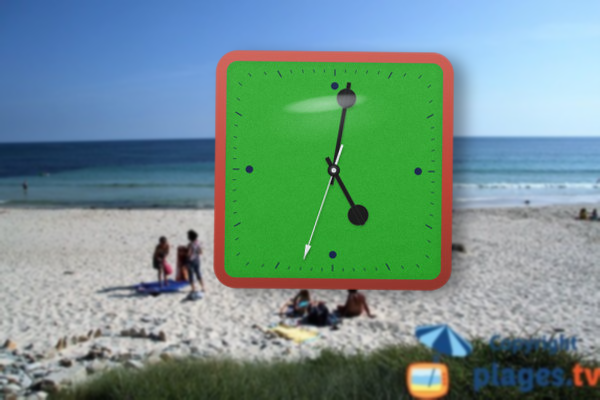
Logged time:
5h01m33s
